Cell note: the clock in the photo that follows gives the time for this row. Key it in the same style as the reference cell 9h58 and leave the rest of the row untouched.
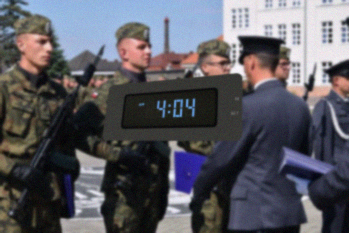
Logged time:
4h04
